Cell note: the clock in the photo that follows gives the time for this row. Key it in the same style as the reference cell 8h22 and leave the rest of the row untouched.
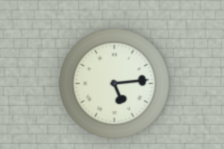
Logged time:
5h14
